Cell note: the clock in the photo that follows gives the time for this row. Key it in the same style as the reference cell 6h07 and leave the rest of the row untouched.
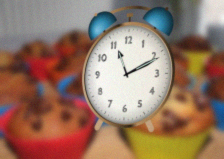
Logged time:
11h11
